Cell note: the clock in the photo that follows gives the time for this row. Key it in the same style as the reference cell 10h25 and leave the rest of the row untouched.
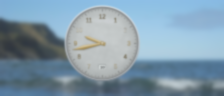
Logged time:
9h43
